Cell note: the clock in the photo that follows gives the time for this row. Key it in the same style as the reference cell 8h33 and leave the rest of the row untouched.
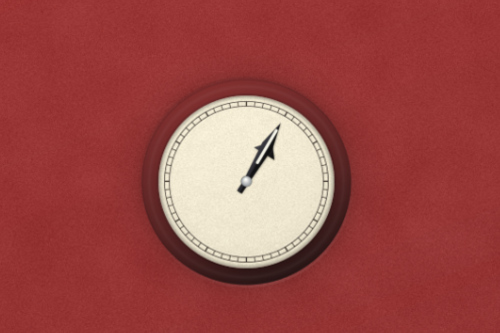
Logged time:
1h05
